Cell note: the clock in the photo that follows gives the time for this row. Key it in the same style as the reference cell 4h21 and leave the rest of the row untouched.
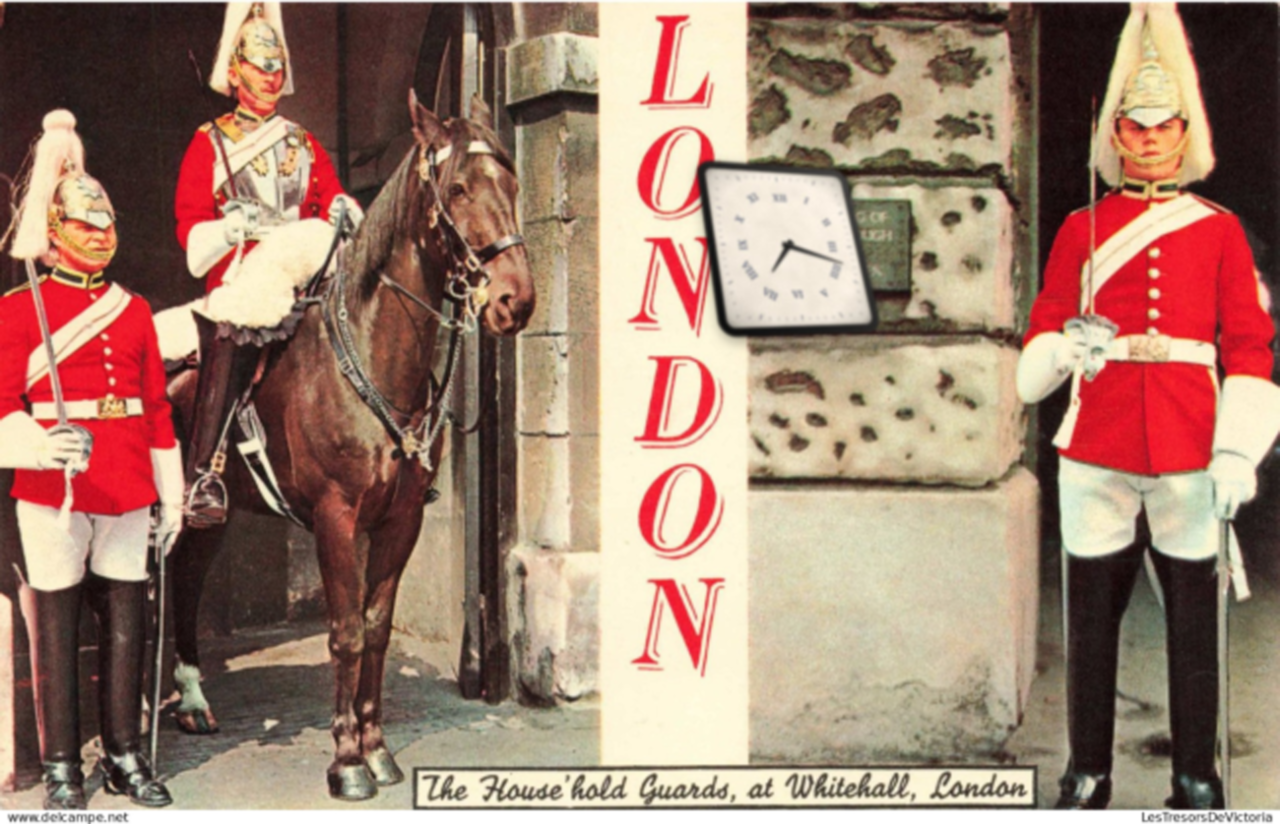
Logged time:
7h18
